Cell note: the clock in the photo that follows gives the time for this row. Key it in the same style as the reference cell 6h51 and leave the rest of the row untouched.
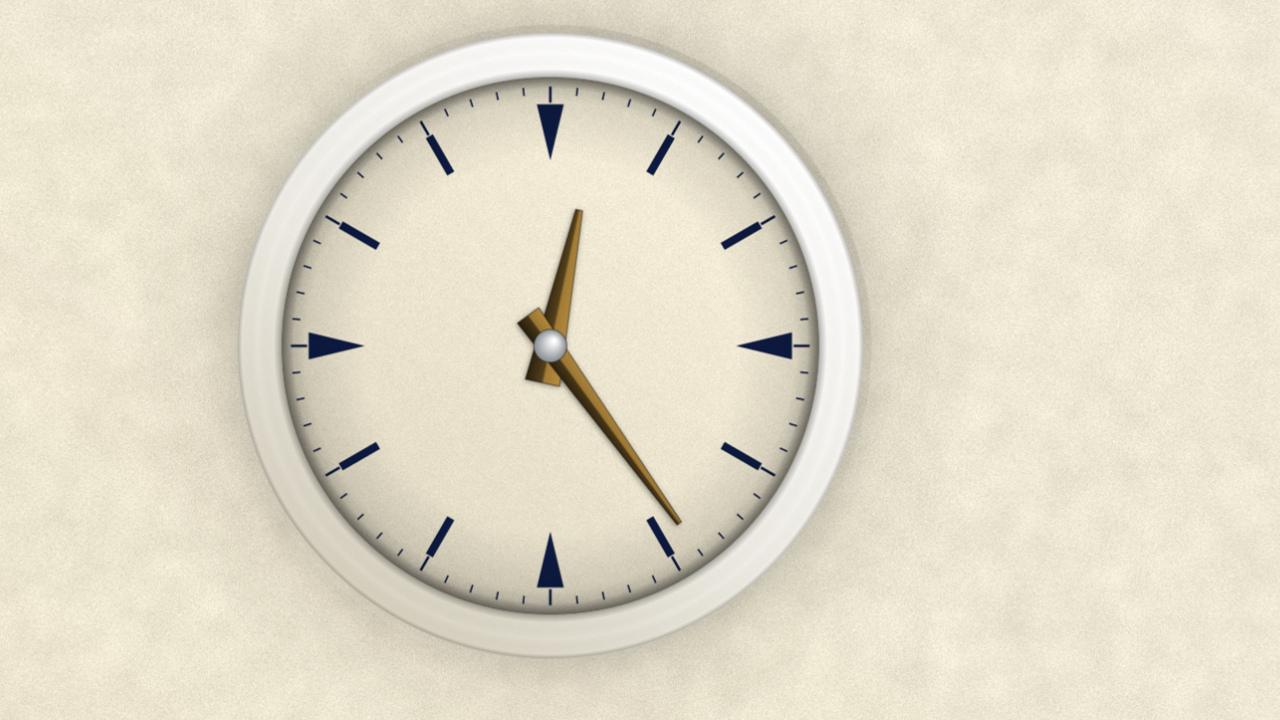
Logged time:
12h24
